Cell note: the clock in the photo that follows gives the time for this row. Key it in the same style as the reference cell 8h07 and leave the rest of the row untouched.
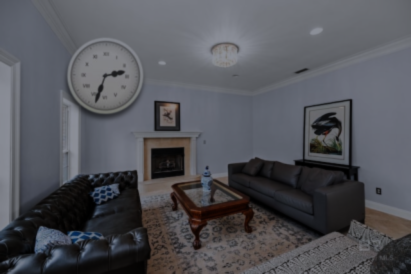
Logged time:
2h33
